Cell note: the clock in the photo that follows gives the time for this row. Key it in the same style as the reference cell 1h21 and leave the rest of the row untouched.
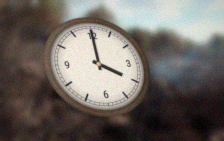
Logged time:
4h00
